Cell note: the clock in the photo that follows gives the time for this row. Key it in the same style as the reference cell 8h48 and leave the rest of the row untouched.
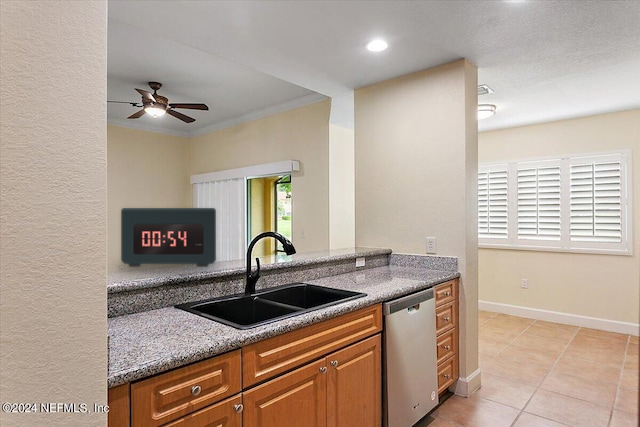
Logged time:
0h54
